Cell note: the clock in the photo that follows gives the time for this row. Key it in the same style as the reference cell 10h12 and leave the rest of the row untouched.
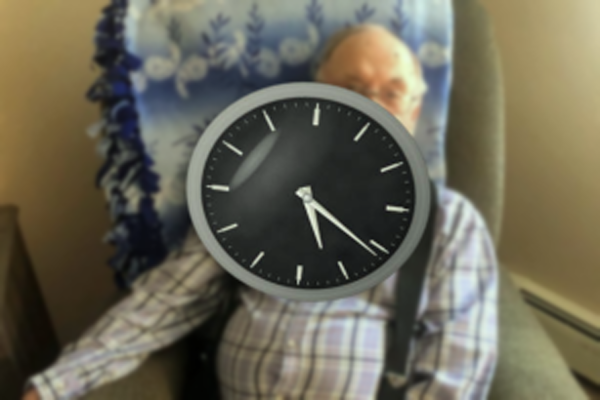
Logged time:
5h21
